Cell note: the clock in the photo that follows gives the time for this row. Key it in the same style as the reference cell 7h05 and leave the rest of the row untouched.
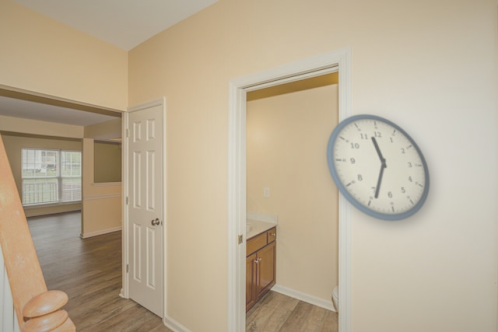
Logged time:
11h34
